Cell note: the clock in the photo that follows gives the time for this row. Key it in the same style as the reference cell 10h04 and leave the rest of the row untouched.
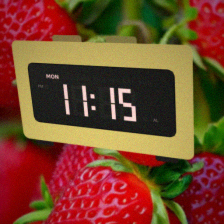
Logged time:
11h15
